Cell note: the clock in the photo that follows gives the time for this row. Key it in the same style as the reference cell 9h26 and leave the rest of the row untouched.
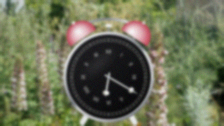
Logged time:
6h20
